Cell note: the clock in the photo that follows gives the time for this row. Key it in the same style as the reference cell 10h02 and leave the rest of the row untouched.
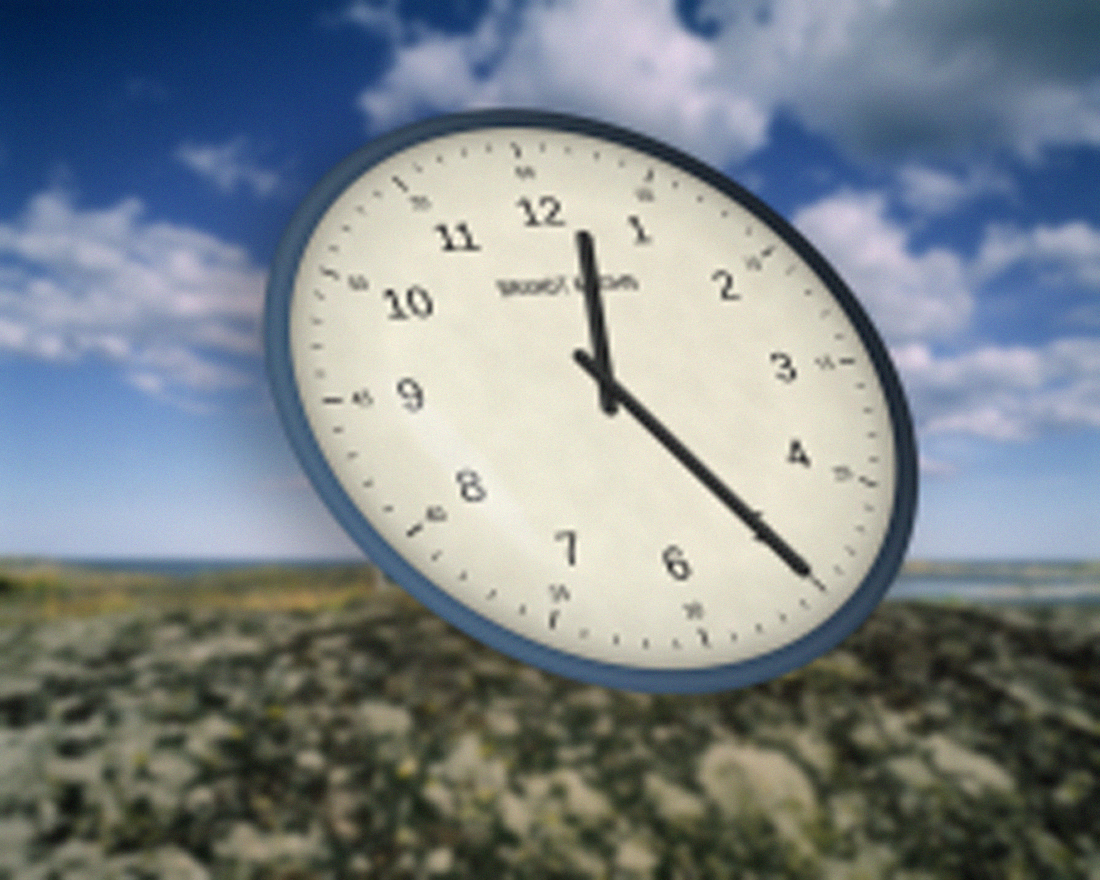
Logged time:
12h25
